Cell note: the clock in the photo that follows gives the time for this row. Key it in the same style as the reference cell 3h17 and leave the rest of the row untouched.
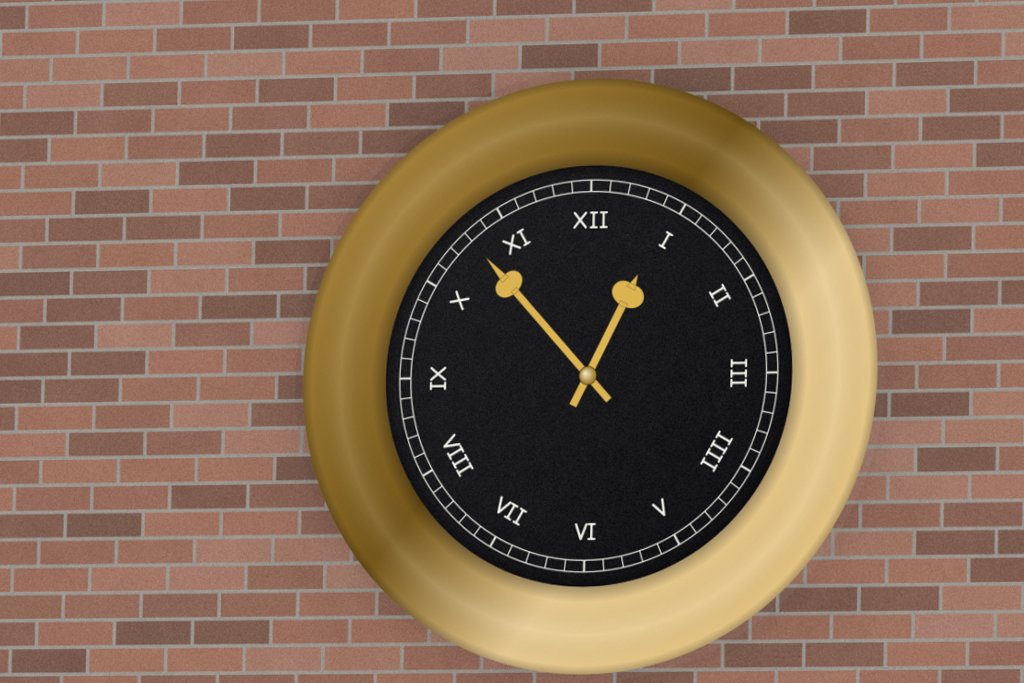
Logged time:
12h53
